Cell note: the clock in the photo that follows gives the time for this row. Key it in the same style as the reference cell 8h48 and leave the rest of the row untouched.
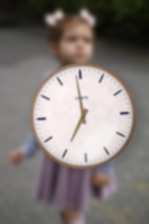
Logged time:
6h59
